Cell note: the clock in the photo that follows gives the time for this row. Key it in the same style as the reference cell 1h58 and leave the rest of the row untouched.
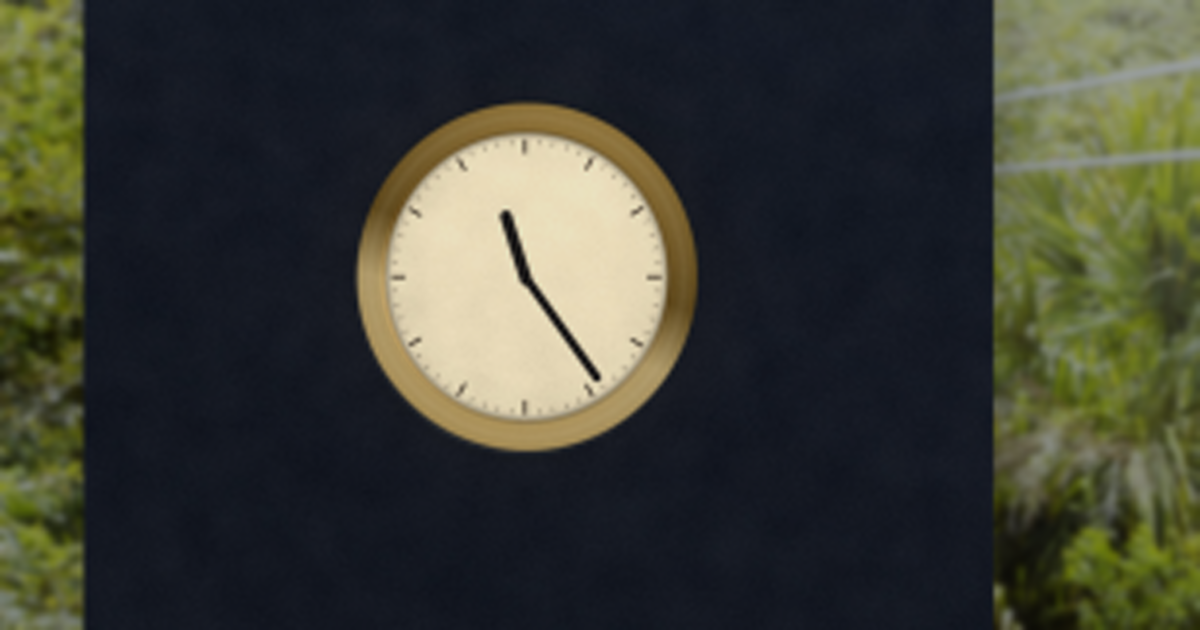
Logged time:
11h24
